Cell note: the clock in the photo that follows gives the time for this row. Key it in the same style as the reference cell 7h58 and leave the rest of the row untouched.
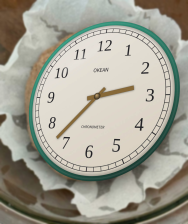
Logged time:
2h37
